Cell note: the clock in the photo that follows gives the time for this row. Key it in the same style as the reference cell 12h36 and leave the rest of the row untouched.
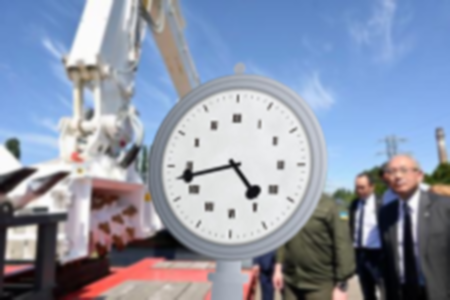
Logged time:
4h43
